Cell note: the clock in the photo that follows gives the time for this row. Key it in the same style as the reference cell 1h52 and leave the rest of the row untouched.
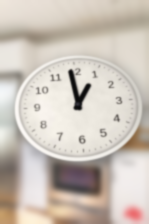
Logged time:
12h59
